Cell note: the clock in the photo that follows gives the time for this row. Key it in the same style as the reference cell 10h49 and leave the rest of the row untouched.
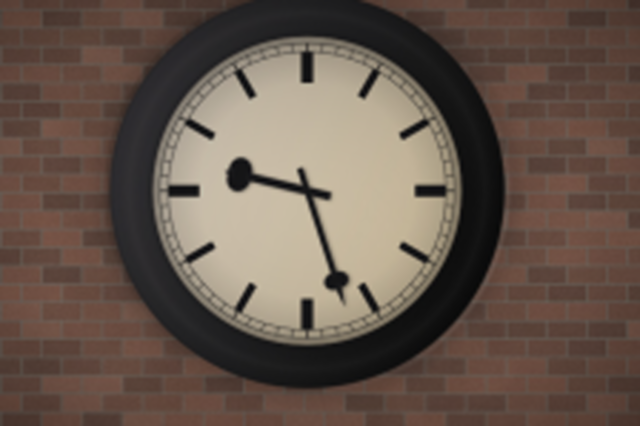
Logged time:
9h27
